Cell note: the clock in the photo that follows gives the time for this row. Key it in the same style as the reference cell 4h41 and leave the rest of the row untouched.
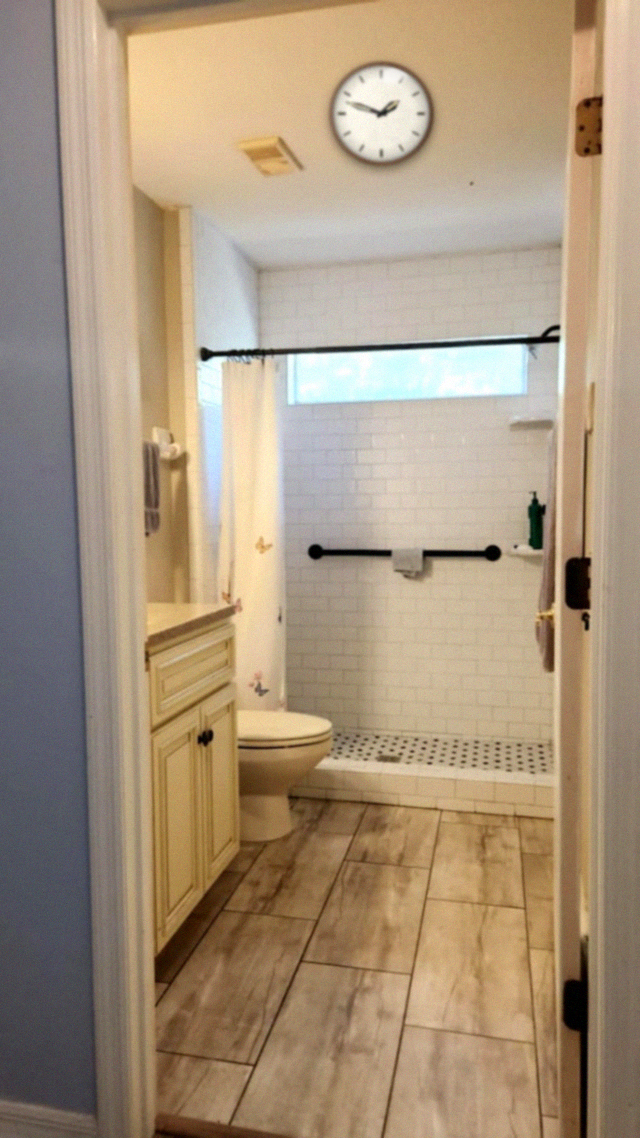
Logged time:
1h48
